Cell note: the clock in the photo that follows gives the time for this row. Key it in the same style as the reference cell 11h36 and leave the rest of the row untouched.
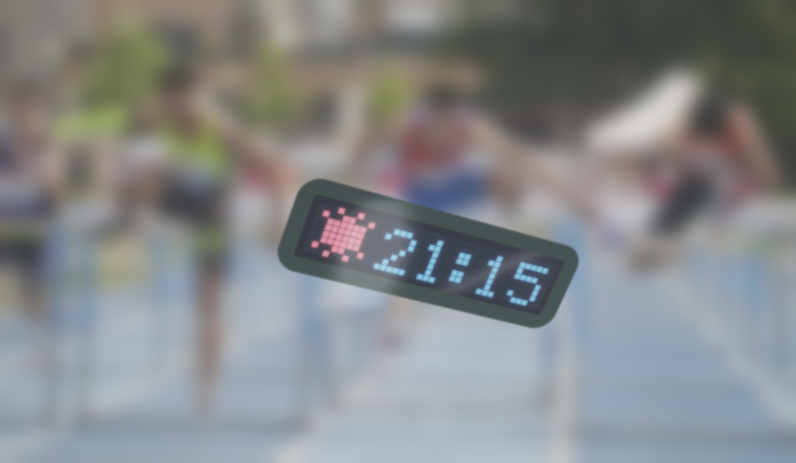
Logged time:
21h15
